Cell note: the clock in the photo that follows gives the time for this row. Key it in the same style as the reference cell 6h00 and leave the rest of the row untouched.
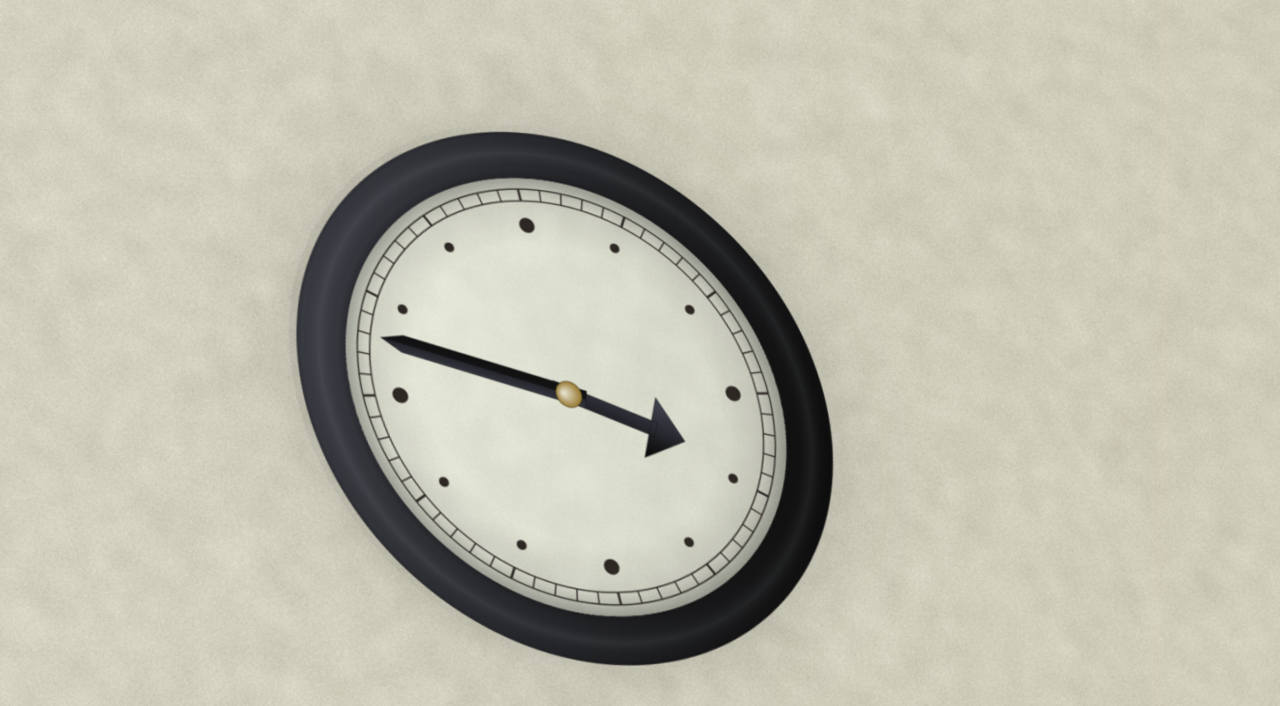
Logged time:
3h48
